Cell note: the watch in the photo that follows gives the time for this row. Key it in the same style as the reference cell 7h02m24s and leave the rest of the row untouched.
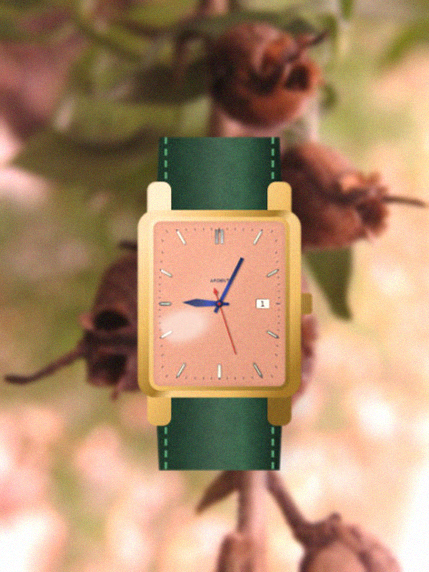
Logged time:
9h04m27s
